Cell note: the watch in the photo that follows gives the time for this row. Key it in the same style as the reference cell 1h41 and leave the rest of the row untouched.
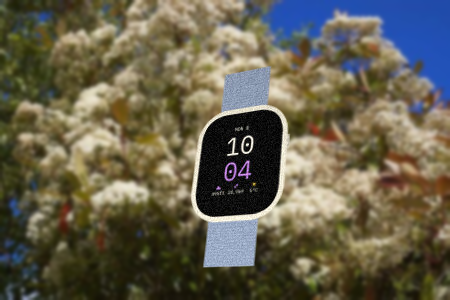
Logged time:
10h04
